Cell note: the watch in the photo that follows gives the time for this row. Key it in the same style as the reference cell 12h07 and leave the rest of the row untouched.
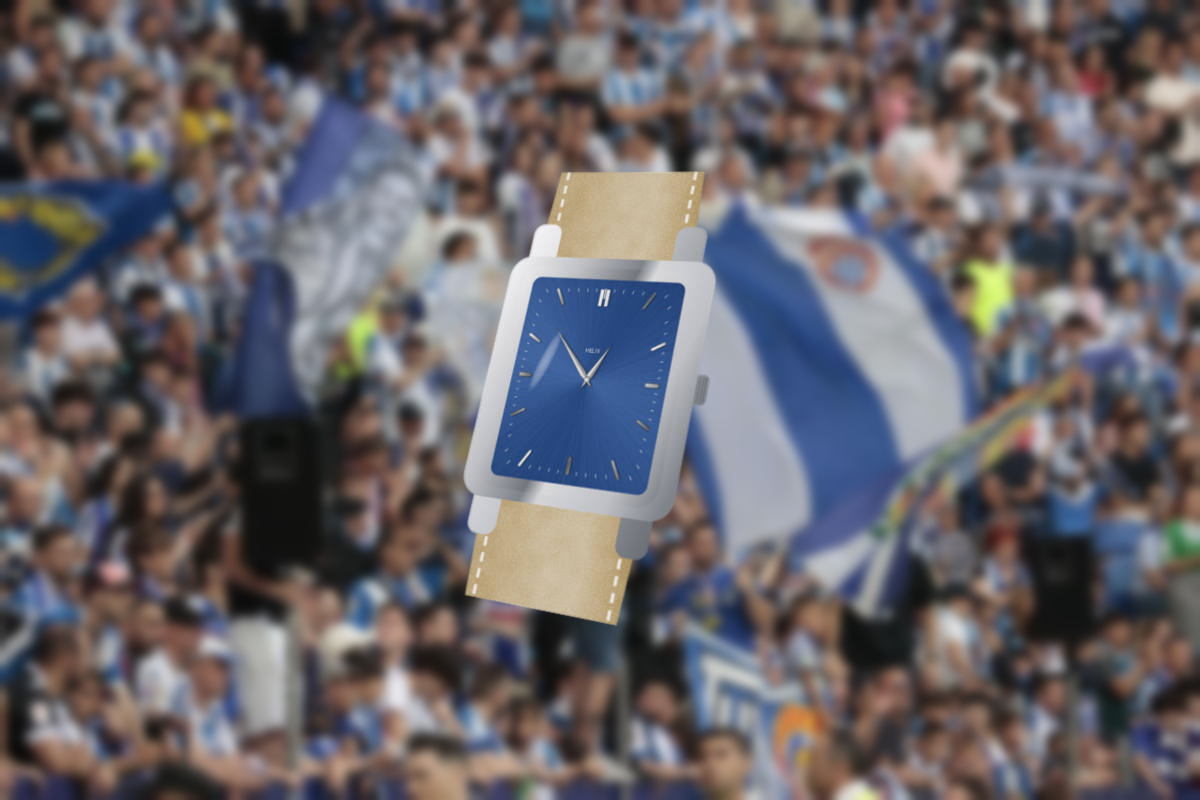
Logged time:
12h53
